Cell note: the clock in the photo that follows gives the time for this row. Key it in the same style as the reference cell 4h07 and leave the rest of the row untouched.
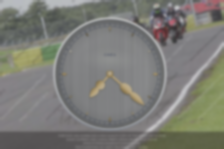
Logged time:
7h22
